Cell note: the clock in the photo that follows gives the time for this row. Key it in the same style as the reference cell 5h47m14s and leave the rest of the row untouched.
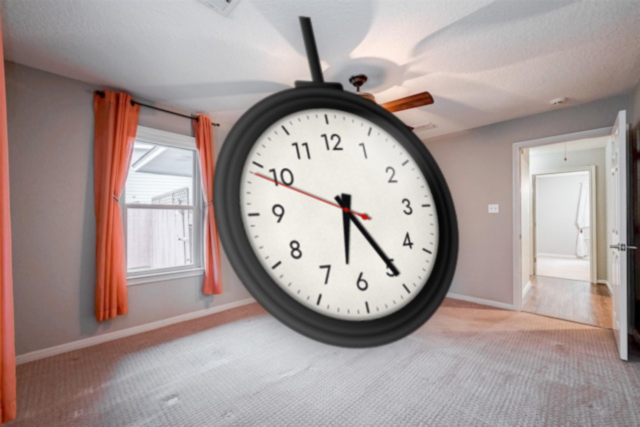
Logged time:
6h24m49s
